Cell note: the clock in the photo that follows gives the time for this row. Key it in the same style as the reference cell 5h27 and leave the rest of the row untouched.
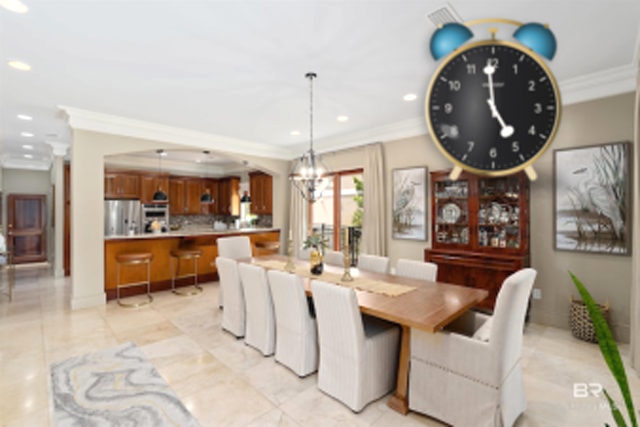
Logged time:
4h59
